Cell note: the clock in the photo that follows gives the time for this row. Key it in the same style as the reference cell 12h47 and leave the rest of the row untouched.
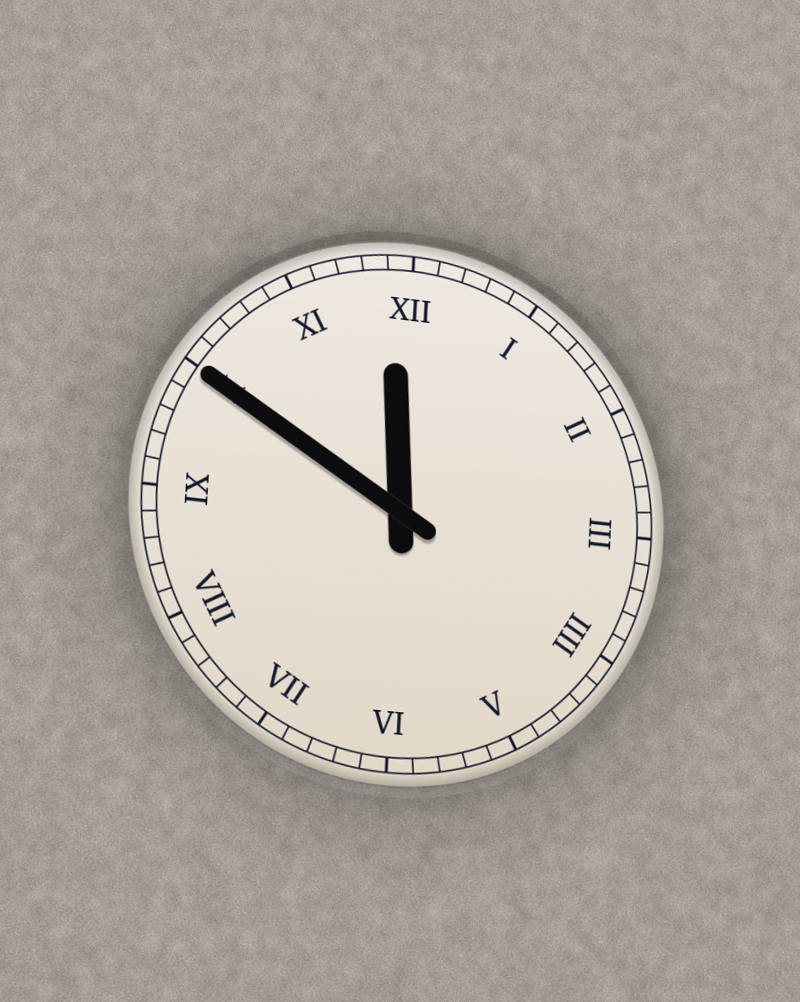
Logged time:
11h50
